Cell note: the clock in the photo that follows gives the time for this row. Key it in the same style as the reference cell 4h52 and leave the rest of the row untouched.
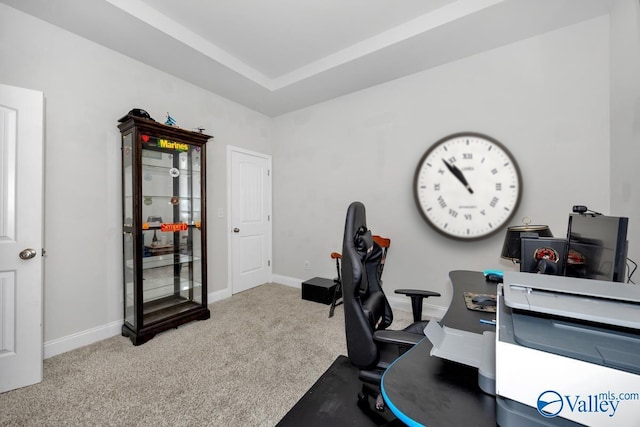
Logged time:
10h53
